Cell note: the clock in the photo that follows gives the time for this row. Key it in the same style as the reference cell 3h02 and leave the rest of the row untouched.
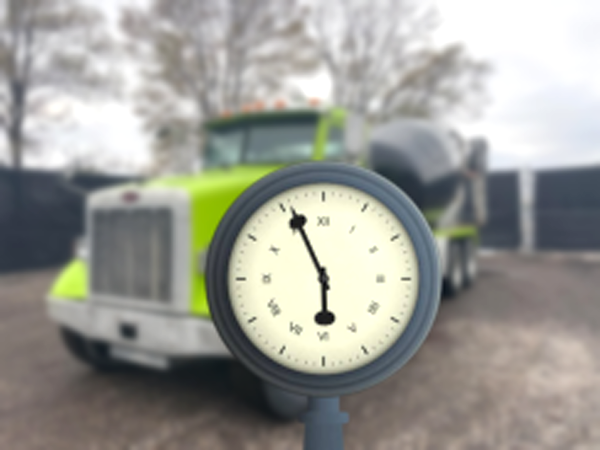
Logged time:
5h56
